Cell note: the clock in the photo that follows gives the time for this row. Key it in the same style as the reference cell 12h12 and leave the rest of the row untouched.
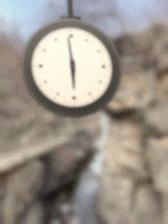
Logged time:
5h59
